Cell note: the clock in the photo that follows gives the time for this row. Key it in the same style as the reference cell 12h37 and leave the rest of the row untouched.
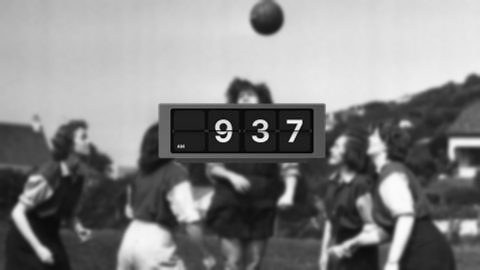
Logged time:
9h37
